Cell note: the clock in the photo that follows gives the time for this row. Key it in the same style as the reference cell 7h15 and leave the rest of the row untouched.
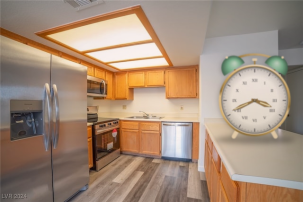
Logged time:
3h41
